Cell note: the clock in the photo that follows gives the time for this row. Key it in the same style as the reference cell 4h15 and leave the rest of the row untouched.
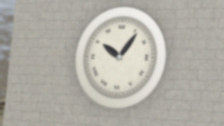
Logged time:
10h06
